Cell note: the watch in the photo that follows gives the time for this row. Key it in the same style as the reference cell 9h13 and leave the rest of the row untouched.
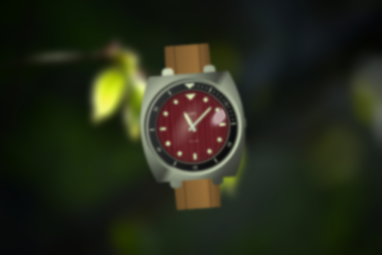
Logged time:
11h08
